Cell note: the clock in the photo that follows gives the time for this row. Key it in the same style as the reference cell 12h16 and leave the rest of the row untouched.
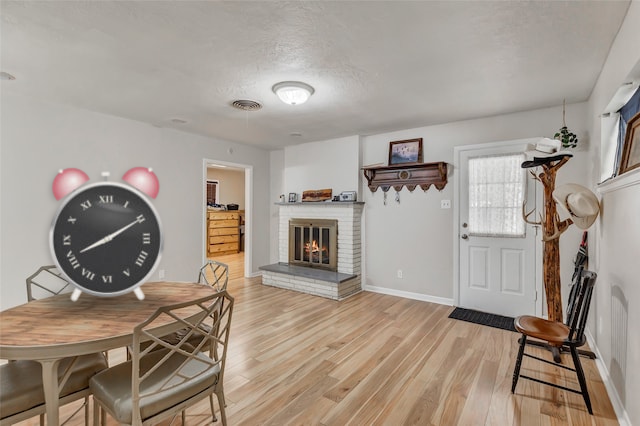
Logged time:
8h10
